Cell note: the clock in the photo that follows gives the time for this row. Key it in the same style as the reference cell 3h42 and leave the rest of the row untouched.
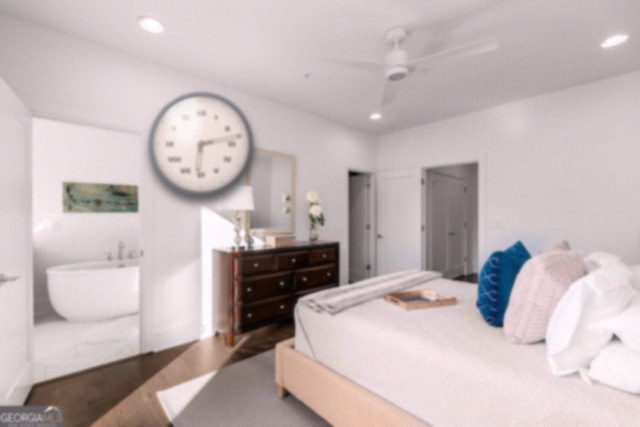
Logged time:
6h13
